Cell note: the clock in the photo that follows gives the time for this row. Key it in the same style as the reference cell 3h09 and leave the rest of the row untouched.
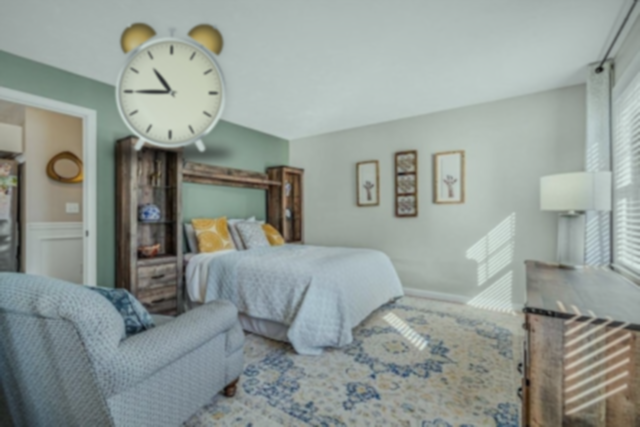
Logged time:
10h45
